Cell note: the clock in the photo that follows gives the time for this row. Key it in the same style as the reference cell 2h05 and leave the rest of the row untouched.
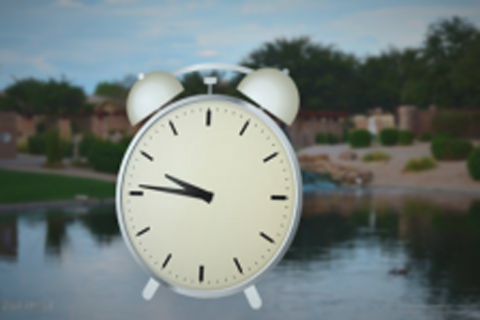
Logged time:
9h46
